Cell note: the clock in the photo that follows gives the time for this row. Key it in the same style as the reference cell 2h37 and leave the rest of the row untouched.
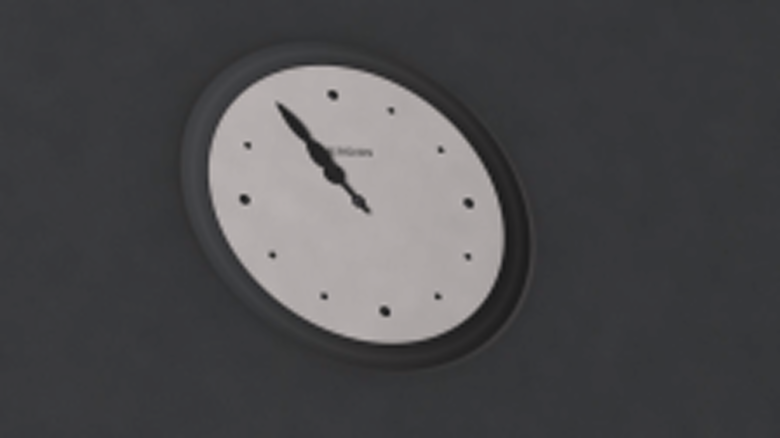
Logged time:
10h55
